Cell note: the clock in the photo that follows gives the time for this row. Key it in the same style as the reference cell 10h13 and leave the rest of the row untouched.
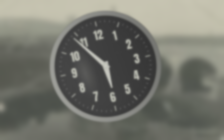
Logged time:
5h54
